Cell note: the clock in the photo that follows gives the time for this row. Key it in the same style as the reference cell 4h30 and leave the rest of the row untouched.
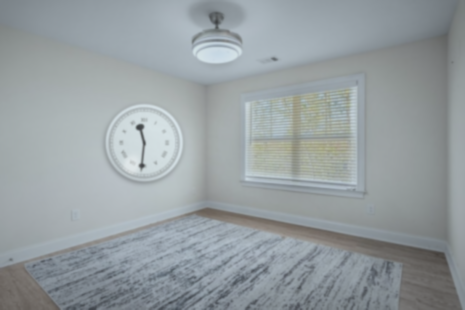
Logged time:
11h31
